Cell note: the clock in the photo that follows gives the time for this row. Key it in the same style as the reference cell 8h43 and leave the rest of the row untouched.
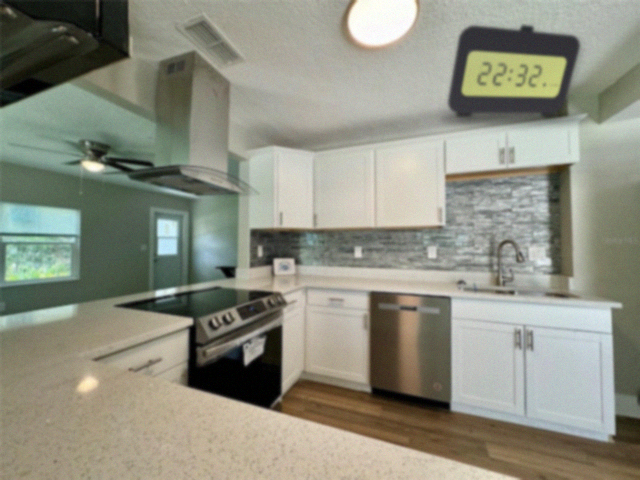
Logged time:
22h32
